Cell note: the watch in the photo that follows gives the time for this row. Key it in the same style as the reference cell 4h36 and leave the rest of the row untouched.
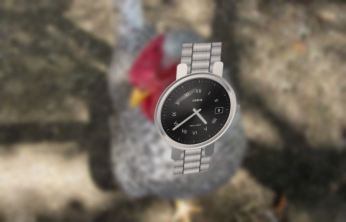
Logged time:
4h39
